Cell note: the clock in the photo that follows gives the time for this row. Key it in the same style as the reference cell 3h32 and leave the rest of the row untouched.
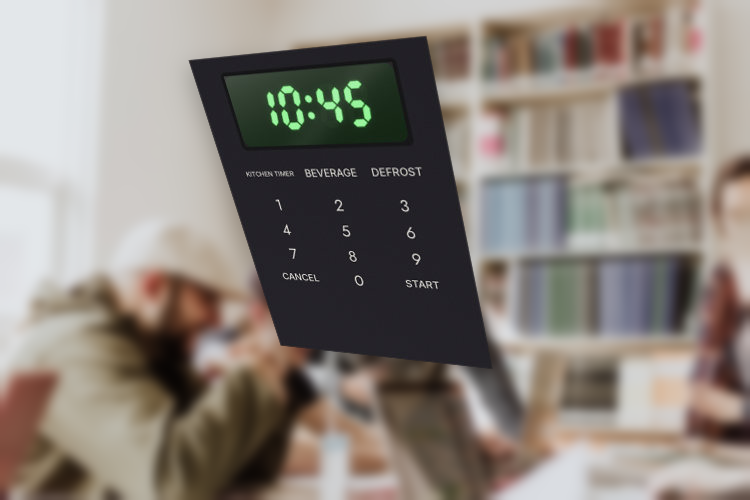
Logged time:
10h45
